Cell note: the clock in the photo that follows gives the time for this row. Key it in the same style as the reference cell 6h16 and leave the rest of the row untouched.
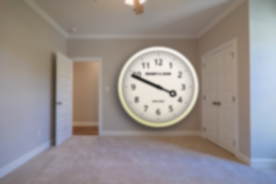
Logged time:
3h49
